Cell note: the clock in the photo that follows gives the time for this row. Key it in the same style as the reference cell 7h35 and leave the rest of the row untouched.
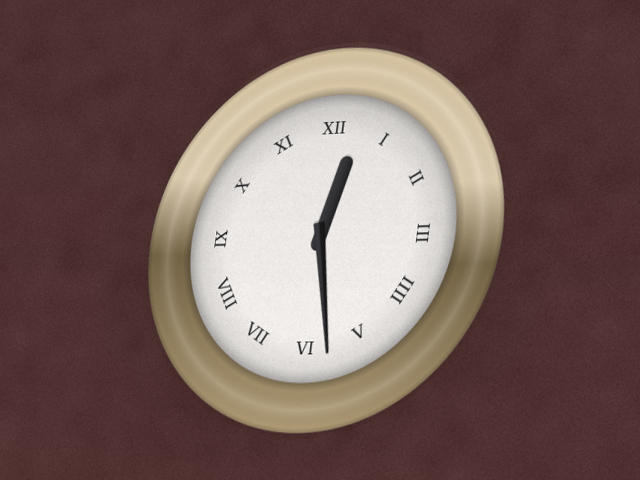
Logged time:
12h28
